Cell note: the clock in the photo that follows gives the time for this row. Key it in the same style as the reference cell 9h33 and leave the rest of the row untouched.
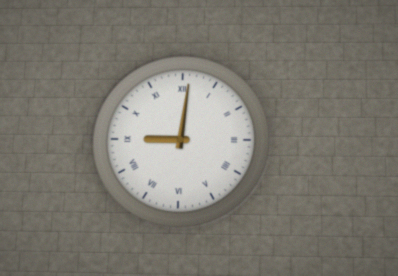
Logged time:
9h01
